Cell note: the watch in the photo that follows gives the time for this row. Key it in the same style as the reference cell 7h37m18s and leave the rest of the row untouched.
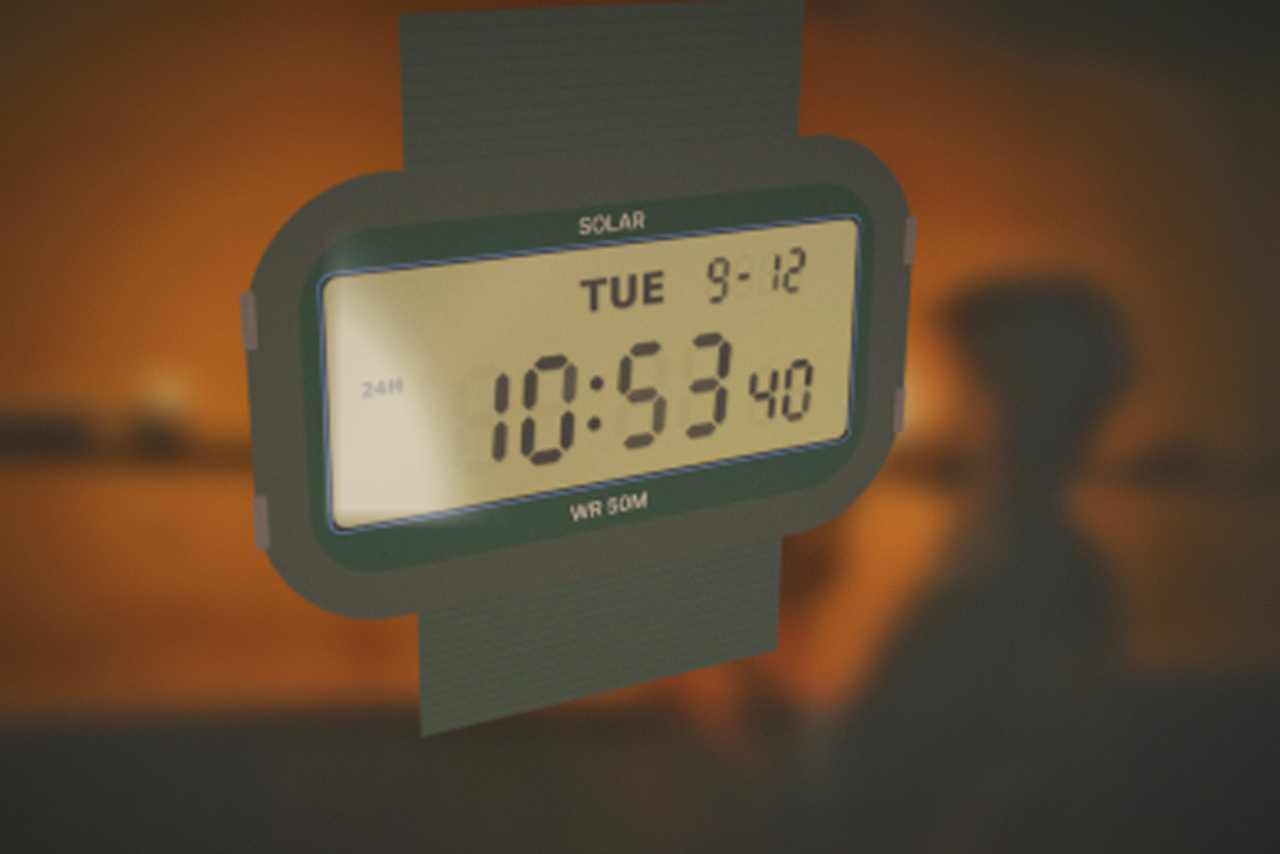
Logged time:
10h53m40s
